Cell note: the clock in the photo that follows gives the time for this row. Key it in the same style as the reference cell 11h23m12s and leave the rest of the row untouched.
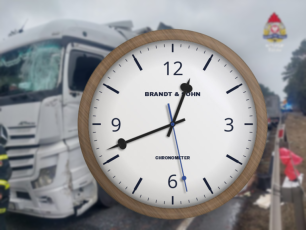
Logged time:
12h41m28s
